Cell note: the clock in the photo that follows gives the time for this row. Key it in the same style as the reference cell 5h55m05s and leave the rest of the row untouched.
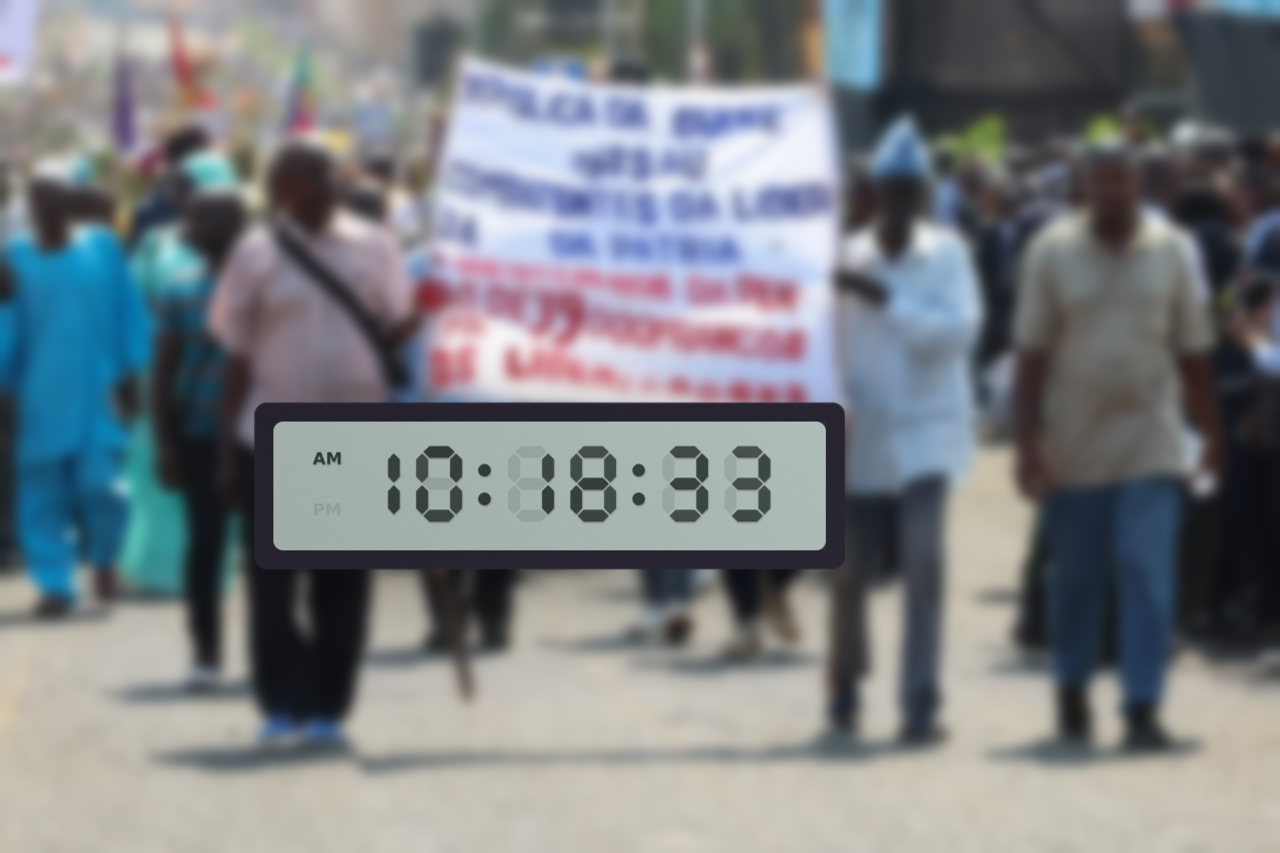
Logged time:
10h18m33s
